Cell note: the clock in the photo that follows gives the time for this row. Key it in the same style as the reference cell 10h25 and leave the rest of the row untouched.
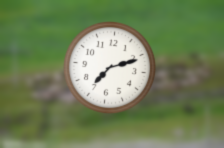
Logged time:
7h11
